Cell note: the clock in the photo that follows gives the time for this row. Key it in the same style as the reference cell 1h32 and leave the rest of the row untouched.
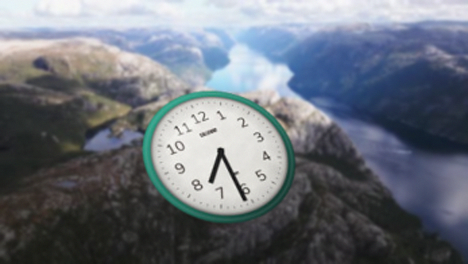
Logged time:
7h31
